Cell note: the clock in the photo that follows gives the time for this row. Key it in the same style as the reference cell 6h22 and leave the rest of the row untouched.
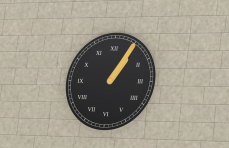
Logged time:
1h05
